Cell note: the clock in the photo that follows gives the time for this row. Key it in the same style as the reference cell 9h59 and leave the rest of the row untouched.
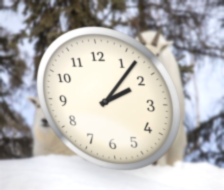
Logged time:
2h07
